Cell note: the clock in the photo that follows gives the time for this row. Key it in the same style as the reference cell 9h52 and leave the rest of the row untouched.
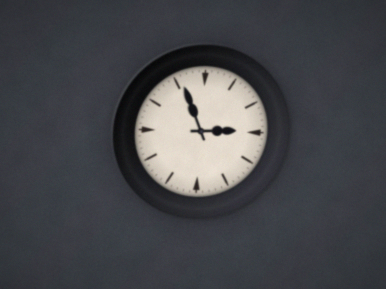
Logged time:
2h56
